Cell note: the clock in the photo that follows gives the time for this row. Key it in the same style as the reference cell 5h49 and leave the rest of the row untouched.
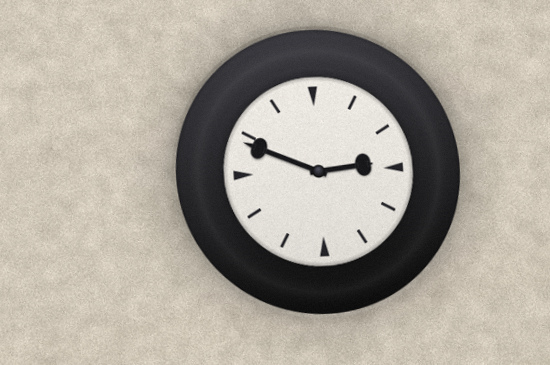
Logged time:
2h49
